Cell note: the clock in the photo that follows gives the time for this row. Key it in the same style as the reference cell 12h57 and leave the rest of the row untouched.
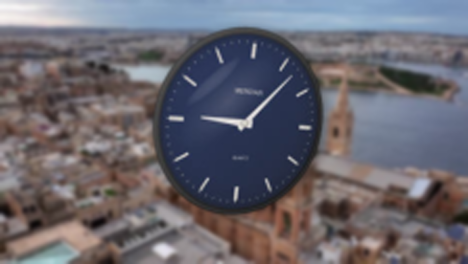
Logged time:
9h07
